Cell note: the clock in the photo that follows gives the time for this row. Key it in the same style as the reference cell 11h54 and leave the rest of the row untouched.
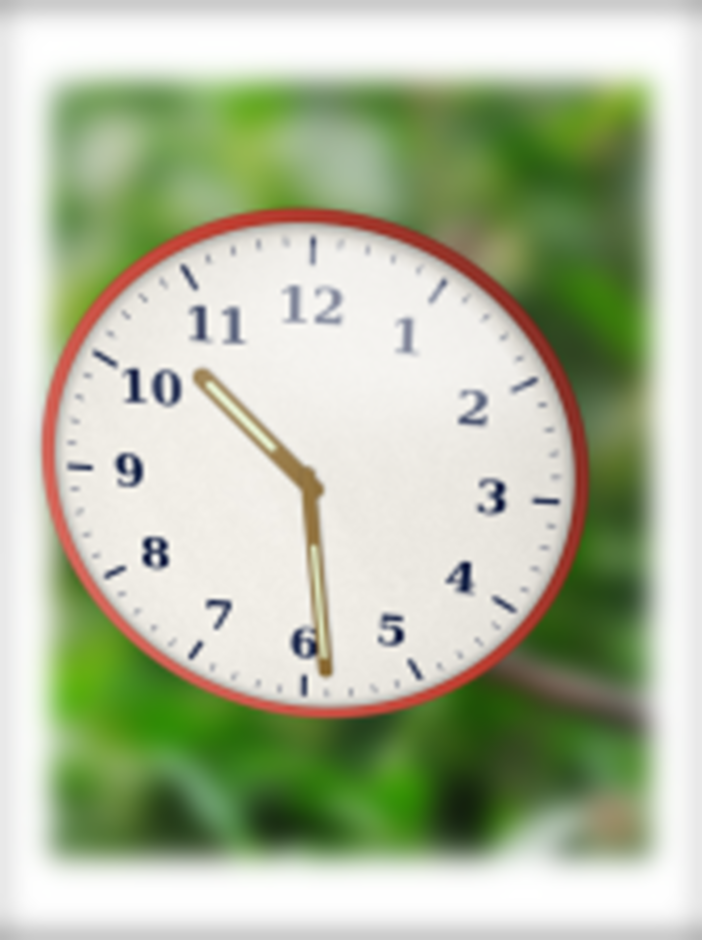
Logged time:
10h29
